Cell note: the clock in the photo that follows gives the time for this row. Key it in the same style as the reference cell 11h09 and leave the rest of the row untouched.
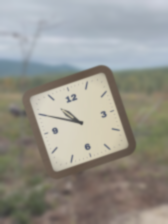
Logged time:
10h50
